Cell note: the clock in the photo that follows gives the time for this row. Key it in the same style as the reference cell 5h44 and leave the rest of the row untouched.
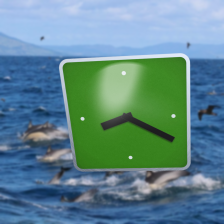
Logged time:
8h20
